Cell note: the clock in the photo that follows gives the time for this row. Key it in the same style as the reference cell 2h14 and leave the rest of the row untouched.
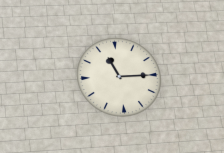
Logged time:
11h15
